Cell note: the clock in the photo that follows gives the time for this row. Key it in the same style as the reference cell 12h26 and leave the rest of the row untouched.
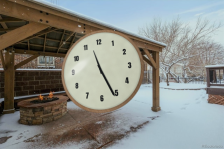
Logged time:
11h26
